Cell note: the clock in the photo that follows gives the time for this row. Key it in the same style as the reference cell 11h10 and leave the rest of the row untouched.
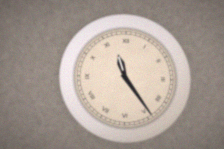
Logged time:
11h24
